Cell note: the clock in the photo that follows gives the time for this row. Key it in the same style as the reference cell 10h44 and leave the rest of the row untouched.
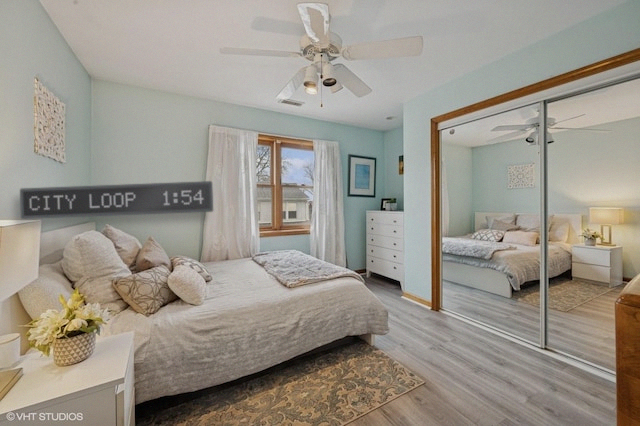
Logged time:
1h54
